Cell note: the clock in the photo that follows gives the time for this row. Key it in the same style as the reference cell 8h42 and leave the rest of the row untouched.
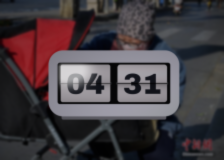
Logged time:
4h31
